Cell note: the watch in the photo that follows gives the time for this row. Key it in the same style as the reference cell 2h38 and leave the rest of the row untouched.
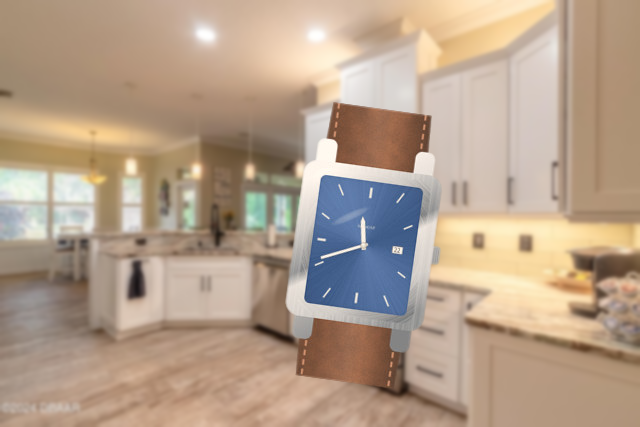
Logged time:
11h41
